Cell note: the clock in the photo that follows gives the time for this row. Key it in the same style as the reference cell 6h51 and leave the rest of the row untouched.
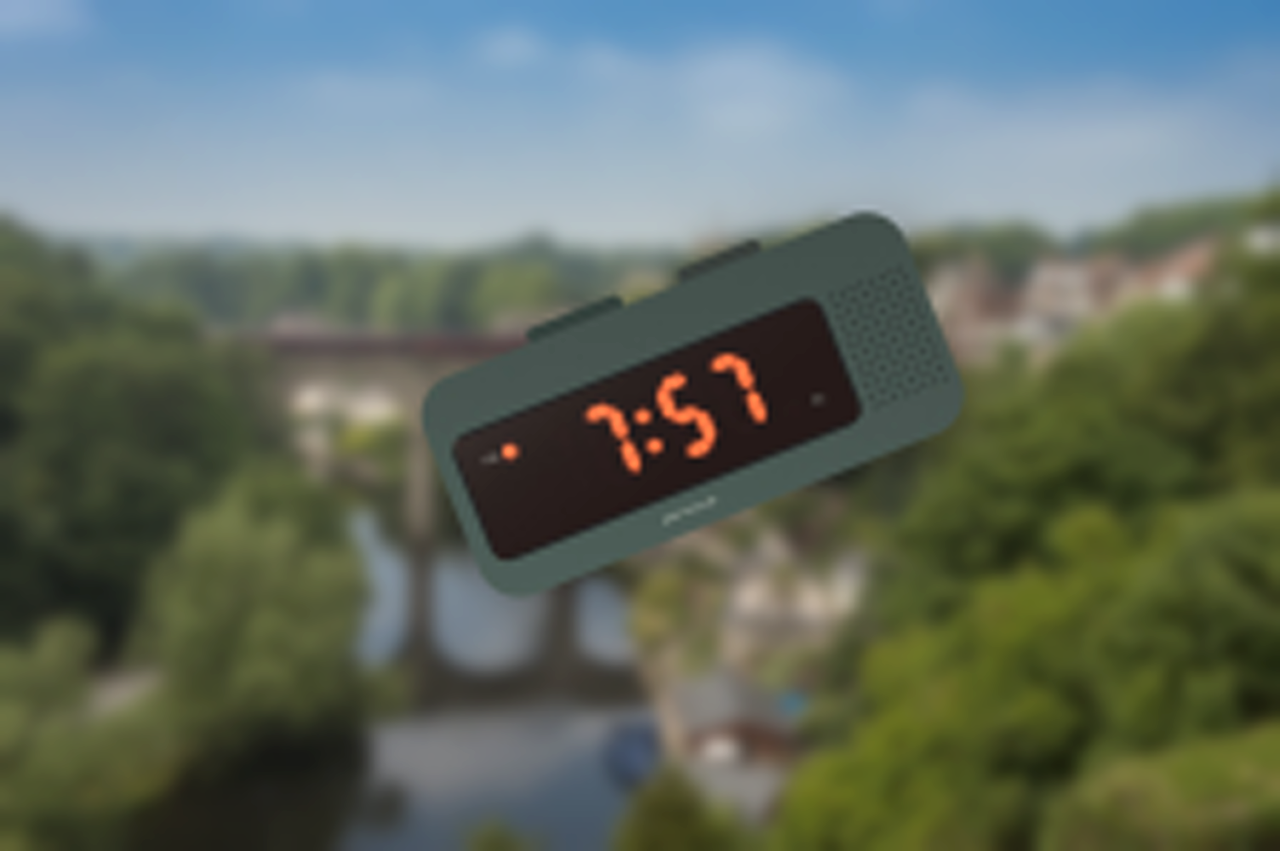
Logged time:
7h57
